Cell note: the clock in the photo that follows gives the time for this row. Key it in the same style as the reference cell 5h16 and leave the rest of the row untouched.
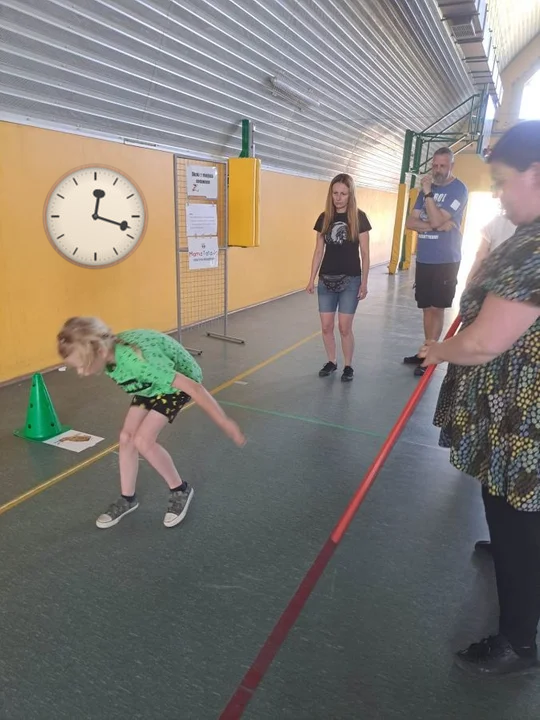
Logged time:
12h18
